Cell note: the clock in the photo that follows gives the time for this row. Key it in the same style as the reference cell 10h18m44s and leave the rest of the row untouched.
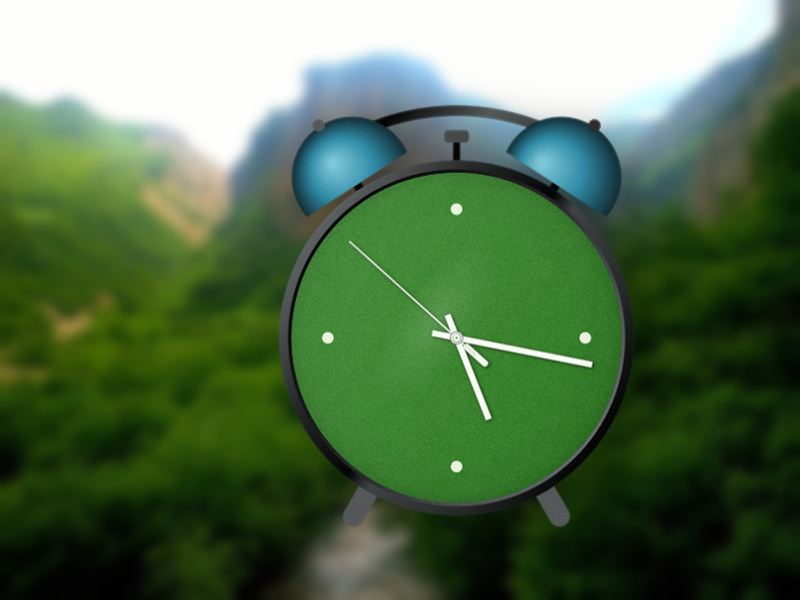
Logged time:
5h16m52s
